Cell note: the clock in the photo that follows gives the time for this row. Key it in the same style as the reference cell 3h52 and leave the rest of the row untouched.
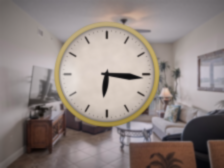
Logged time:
6h16
